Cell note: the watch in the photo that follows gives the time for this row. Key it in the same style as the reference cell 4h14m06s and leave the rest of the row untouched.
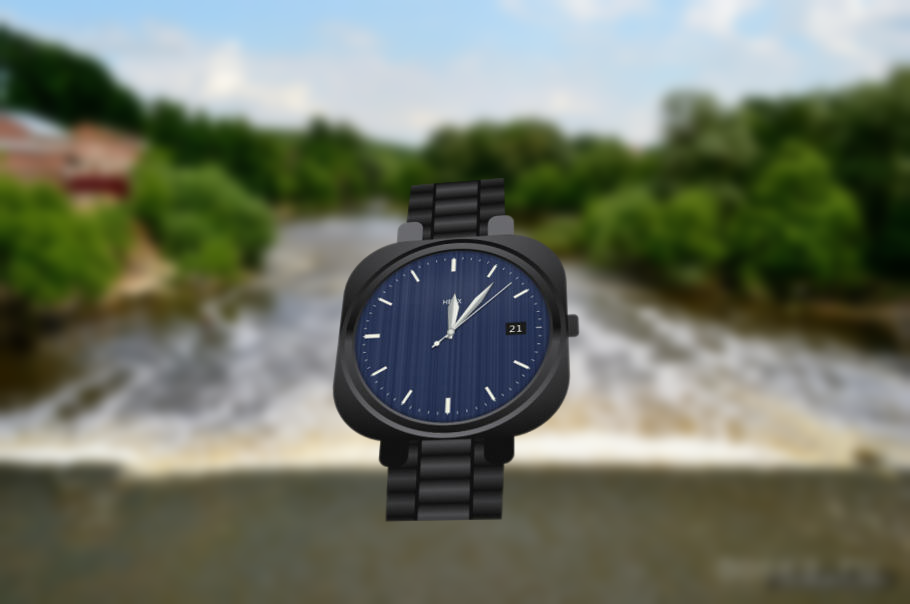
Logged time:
12h06m08s
